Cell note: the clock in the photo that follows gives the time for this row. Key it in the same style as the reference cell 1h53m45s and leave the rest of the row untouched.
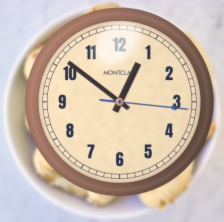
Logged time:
12h51m16s
